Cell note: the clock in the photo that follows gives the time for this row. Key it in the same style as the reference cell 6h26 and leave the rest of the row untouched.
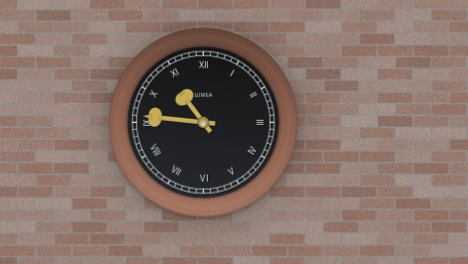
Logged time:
10h46
